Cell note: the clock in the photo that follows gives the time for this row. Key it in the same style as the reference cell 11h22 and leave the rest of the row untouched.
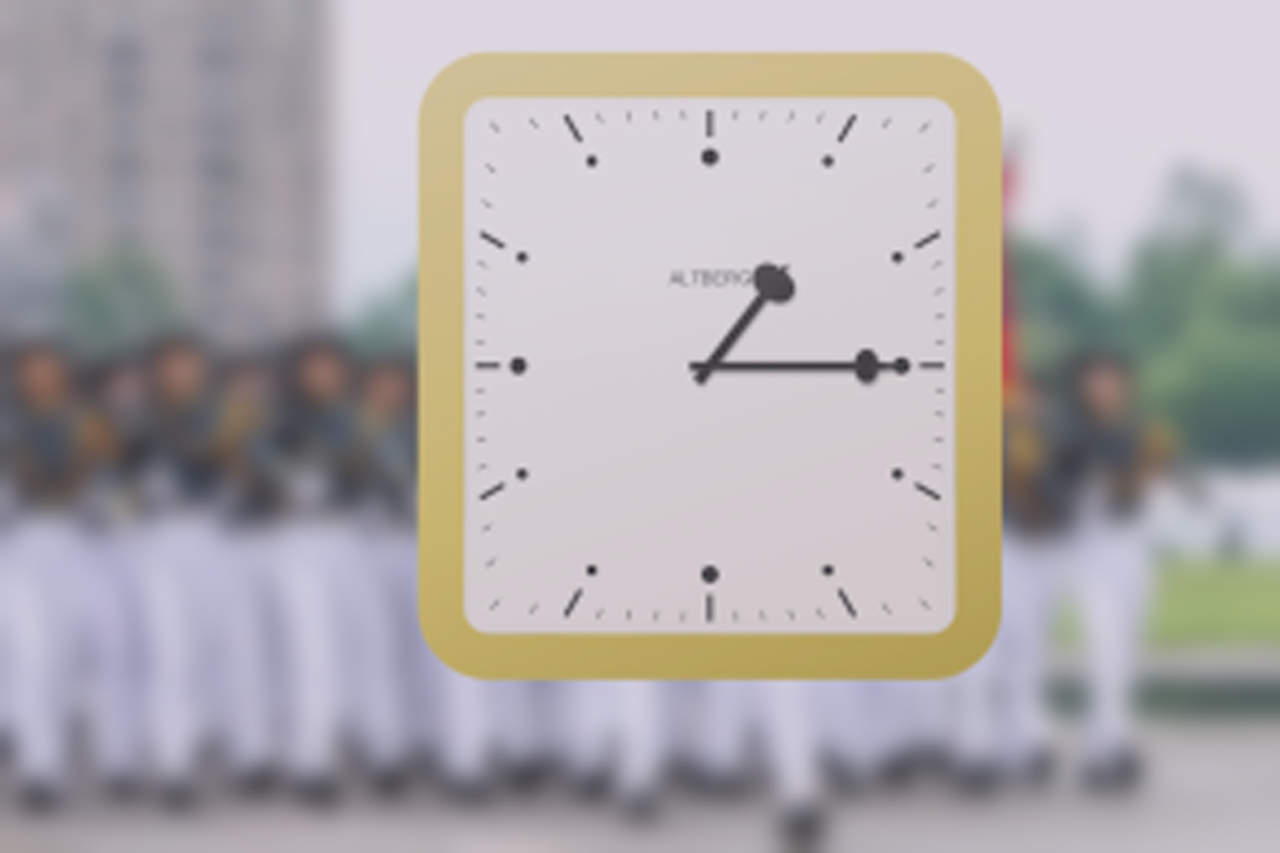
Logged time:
1h15
